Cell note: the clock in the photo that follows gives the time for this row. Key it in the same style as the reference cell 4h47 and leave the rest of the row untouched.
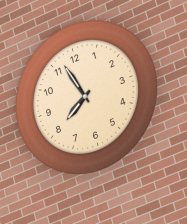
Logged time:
7h57
